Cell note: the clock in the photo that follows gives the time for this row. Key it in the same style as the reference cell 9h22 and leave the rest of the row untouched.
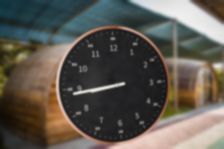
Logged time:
8h44
